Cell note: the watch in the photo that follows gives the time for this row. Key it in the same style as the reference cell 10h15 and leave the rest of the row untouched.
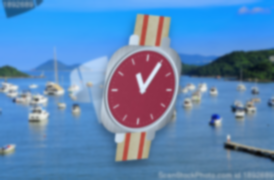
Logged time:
11h05
